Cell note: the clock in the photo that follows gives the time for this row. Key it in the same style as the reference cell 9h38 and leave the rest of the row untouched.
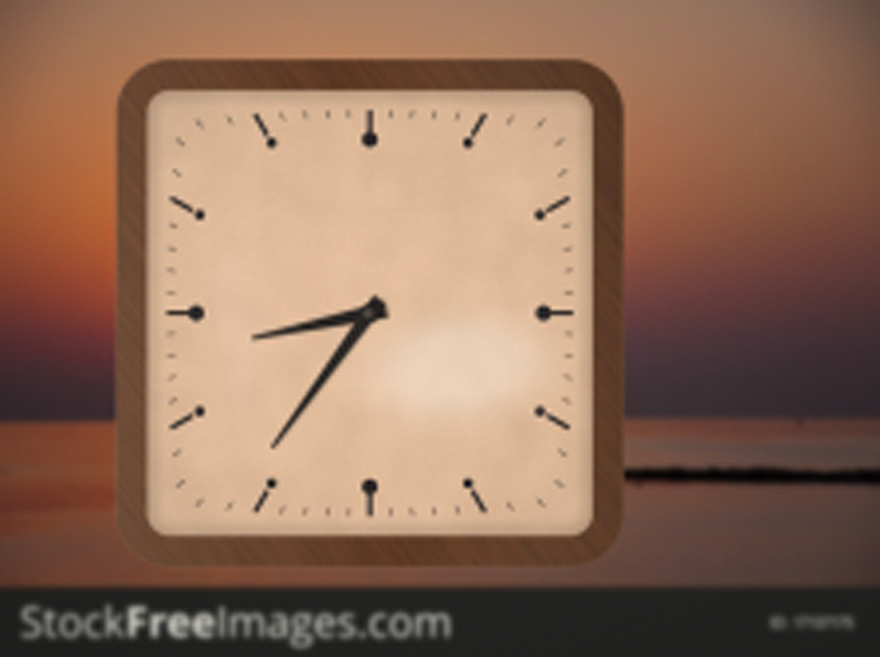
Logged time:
8h36
